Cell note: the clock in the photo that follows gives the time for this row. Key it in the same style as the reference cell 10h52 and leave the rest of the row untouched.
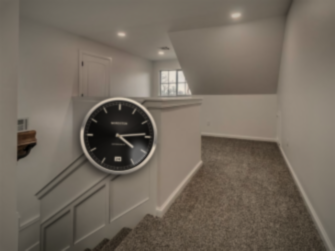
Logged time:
4h14
